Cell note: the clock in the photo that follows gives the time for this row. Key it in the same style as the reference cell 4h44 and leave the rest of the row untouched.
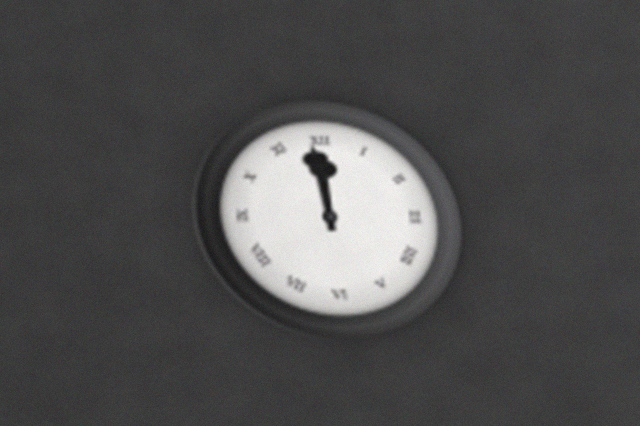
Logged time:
11h59
